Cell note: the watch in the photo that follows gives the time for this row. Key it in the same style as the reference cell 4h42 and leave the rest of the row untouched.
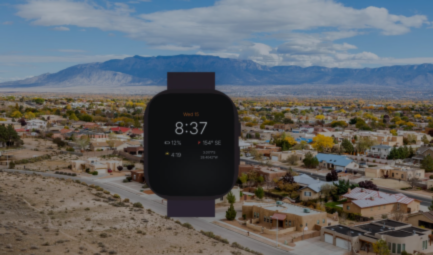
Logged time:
8h37
